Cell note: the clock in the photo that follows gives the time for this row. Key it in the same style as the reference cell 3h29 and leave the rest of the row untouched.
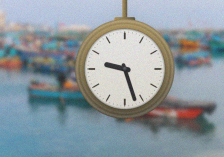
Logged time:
9h27
